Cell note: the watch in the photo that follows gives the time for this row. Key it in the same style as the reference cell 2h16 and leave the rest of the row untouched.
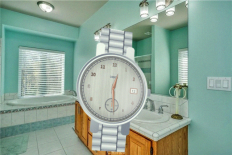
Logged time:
12h29
